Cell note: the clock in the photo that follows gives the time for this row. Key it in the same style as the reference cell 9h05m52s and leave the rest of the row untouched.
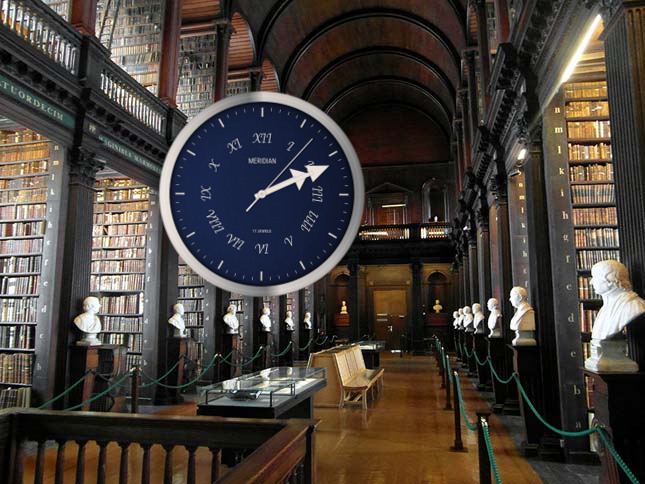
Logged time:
2h11m07s
